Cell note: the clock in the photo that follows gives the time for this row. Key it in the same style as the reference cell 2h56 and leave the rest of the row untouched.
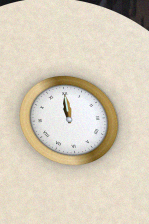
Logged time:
12h00
